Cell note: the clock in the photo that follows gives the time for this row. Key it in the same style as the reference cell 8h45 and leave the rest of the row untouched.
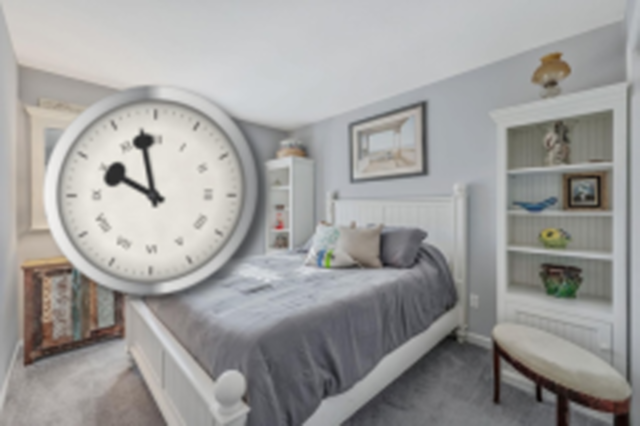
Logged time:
9h58
